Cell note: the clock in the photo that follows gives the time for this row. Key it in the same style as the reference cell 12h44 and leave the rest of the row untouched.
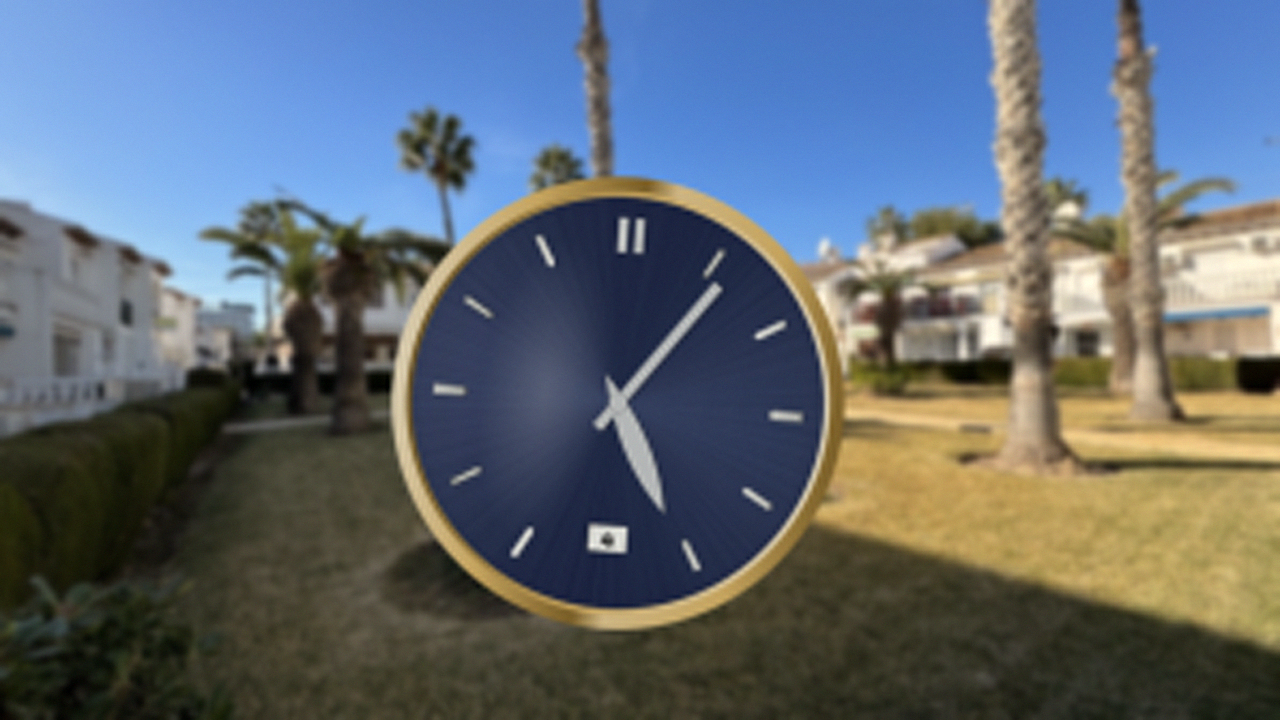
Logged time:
5h06
